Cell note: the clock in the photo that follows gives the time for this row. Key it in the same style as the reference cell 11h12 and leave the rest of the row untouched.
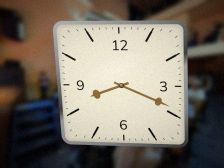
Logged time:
8h19
